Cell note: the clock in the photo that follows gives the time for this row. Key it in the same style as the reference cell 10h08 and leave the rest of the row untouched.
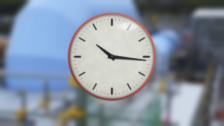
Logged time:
10h16
